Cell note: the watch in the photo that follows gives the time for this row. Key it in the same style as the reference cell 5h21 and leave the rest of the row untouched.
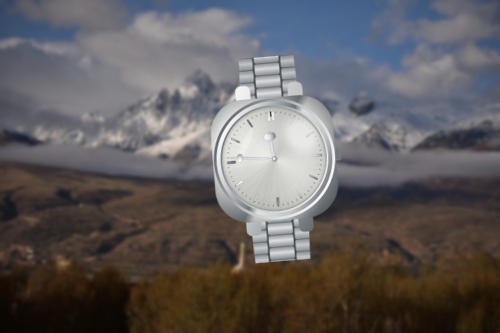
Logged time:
11h46
